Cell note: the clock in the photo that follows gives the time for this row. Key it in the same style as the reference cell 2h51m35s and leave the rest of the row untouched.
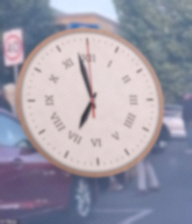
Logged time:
6h58m00s
